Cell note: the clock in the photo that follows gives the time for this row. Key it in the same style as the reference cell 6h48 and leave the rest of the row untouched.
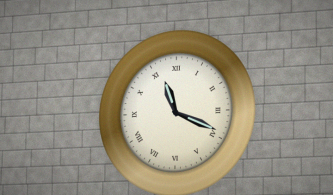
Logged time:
11h19
